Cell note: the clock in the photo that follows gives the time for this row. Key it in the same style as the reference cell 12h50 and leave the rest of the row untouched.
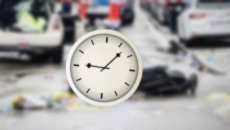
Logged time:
9h07
